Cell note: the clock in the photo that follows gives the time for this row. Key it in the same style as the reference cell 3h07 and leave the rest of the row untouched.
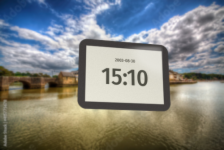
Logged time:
15h10
